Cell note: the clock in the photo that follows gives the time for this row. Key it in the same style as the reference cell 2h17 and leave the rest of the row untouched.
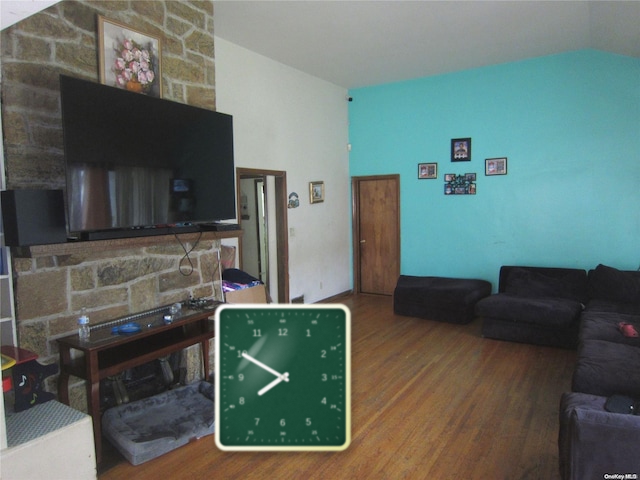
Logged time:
7h50
